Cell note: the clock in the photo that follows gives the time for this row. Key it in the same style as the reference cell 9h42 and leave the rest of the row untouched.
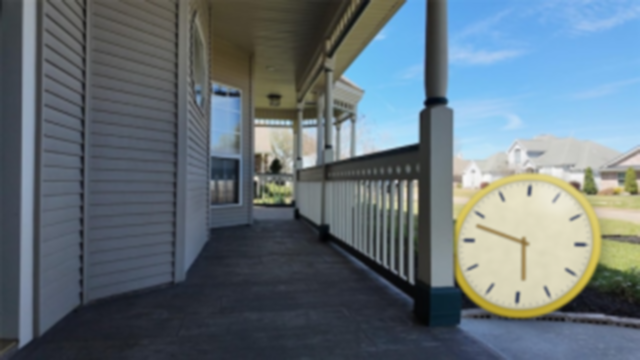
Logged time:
5h48
